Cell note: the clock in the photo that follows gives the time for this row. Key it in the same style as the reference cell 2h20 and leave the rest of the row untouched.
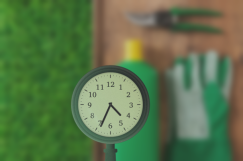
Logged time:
4h34
